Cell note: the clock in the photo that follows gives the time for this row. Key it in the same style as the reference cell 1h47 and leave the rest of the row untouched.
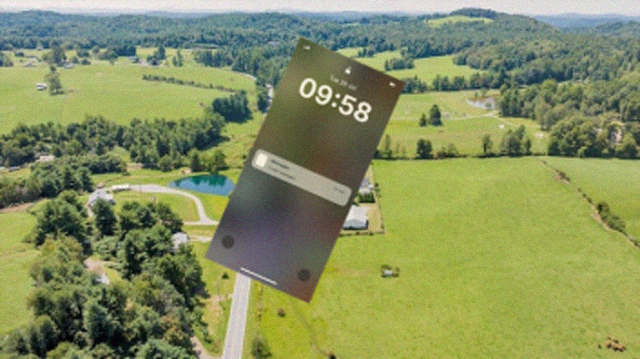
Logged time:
9h58
